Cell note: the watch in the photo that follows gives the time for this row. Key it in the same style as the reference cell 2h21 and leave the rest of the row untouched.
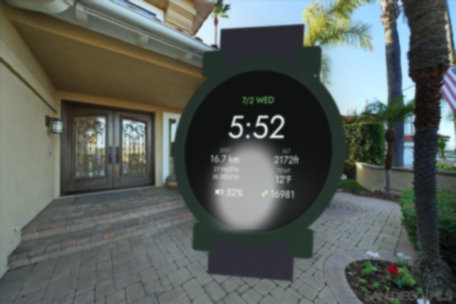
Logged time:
5h52
